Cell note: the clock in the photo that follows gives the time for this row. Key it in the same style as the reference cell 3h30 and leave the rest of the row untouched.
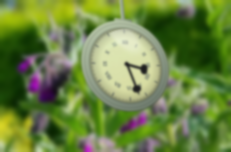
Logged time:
3h27
